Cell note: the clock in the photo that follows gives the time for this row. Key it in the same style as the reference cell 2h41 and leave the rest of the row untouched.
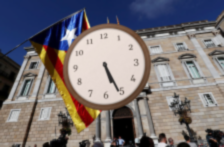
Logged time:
5h26
